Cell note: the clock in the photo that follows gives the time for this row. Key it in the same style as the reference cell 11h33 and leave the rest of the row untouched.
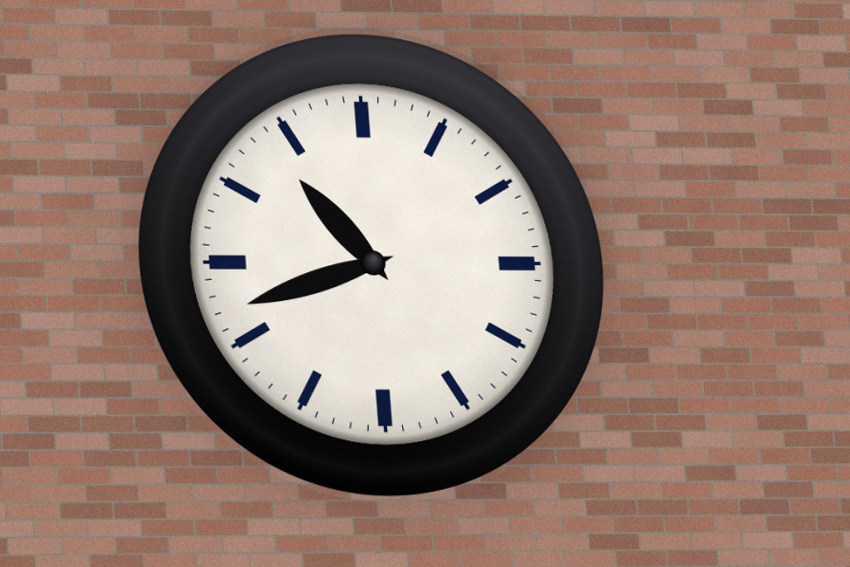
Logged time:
10h42
